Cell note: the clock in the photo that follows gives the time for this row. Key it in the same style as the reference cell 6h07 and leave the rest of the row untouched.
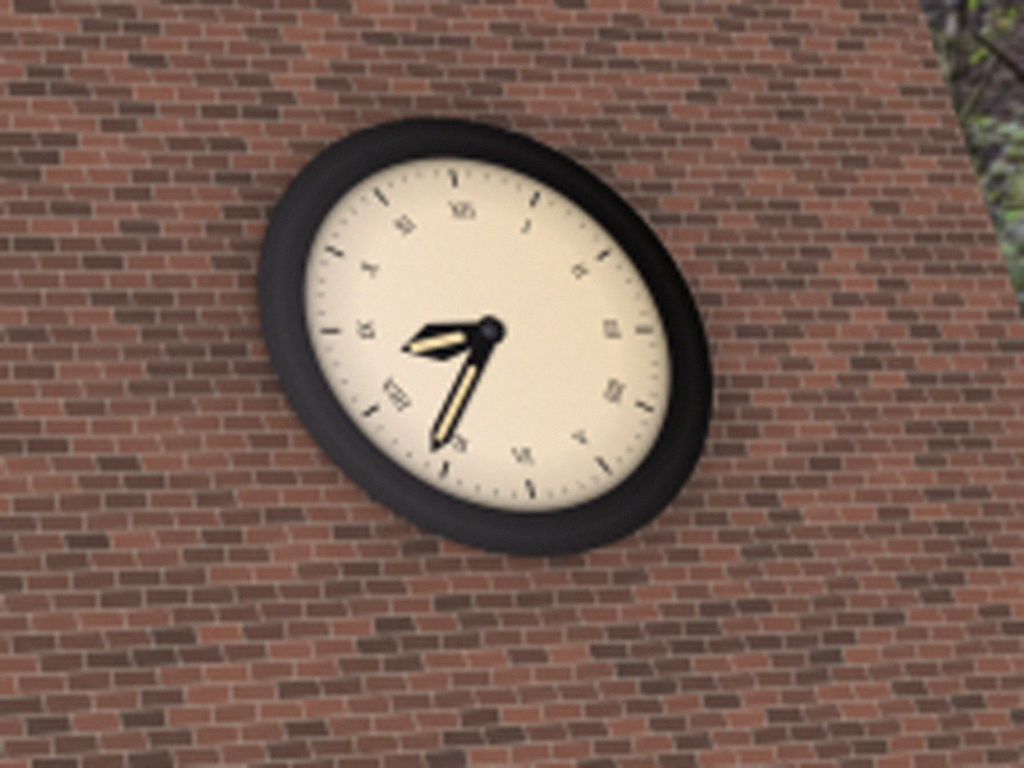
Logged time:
8h36
